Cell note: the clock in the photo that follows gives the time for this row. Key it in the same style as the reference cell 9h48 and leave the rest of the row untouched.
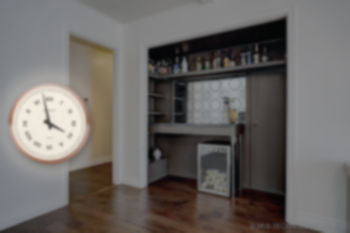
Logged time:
3h58
